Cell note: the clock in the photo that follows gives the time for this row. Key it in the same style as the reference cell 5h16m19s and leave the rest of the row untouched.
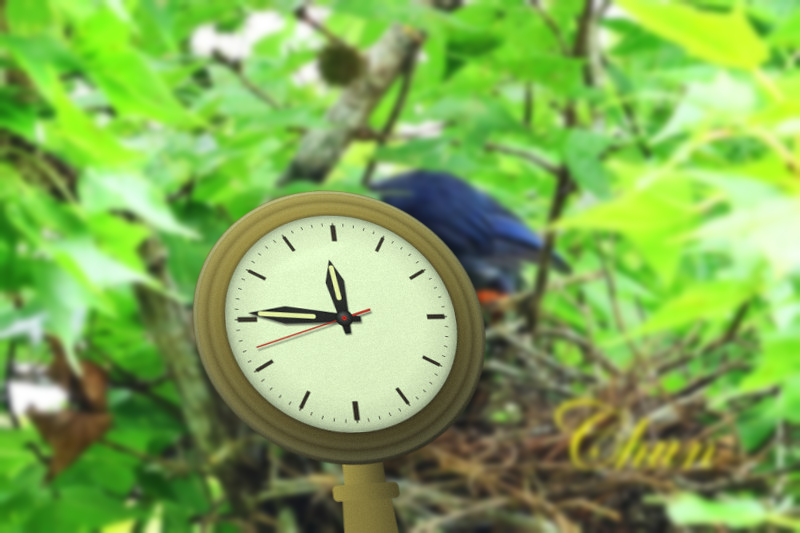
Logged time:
11h45m42s
